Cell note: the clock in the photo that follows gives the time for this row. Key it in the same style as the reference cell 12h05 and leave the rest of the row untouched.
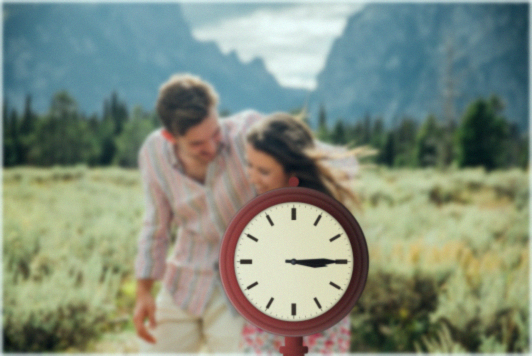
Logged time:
3h15
